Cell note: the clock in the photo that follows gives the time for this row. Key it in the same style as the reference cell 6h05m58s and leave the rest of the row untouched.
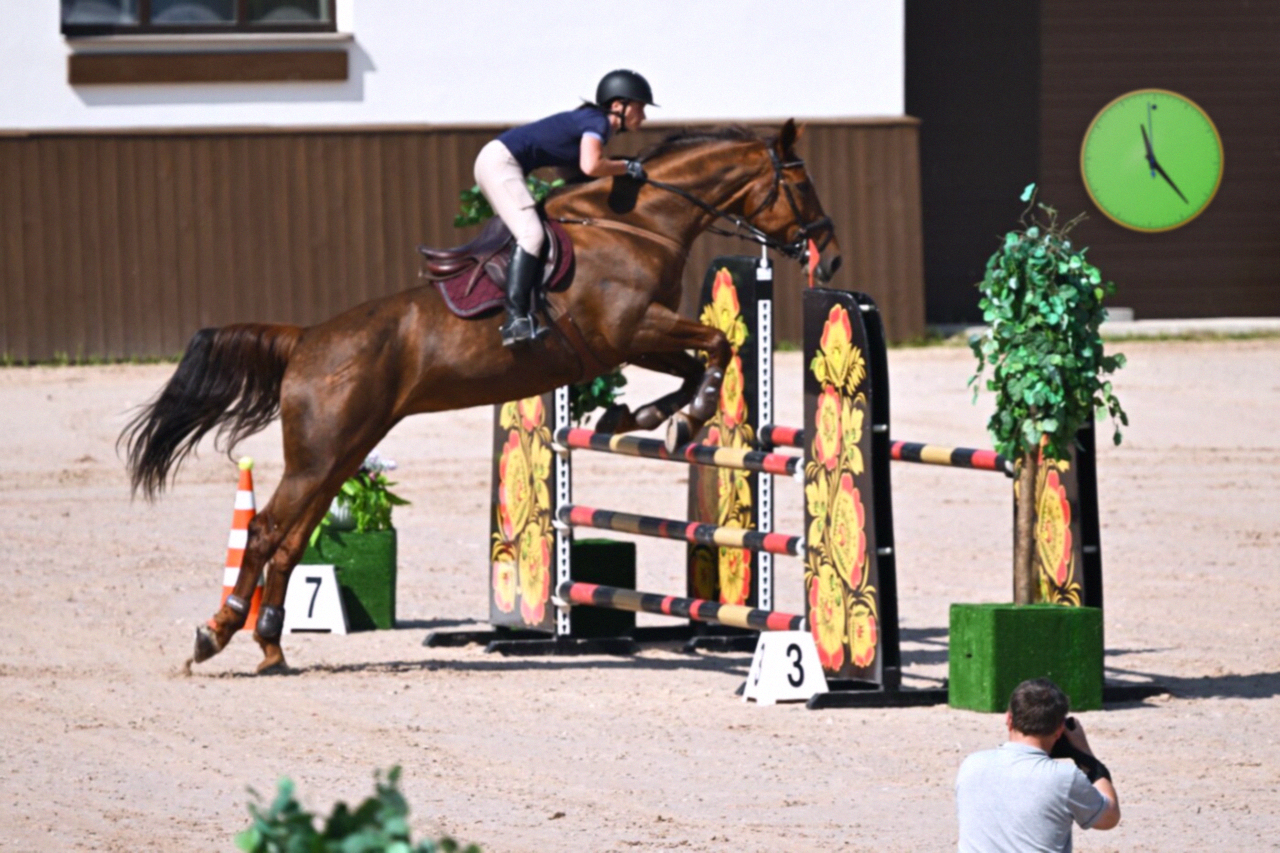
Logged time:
11h22m59s
